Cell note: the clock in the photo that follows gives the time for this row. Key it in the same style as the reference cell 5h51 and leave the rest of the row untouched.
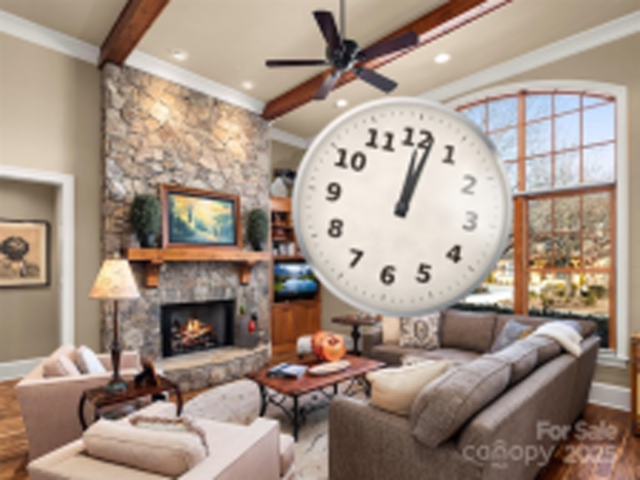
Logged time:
12h02
